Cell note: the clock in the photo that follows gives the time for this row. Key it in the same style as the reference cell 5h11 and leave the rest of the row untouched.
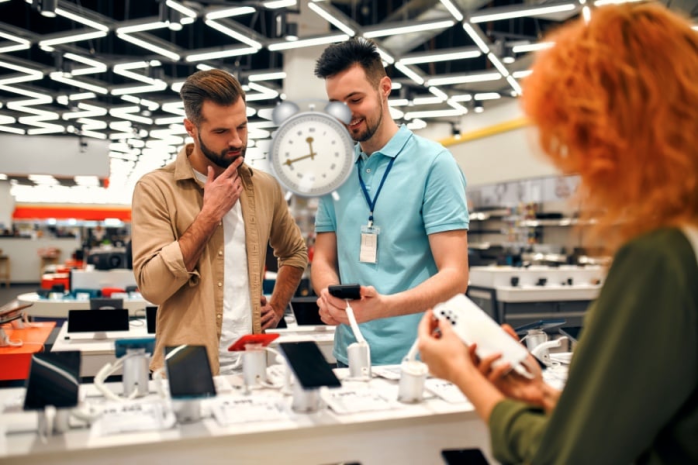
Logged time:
11h42
